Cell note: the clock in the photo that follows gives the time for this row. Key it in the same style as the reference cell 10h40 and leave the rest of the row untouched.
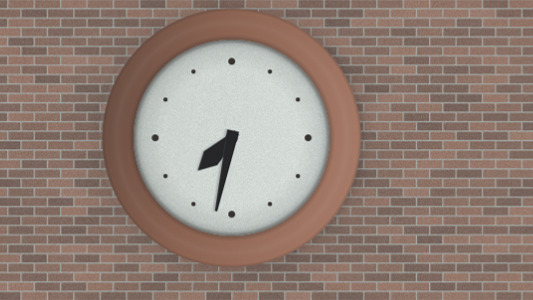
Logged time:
7h32
